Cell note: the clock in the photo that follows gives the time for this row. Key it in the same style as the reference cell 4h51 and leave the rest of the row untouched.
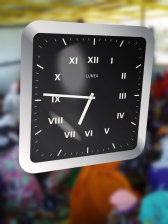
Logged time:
6h46
